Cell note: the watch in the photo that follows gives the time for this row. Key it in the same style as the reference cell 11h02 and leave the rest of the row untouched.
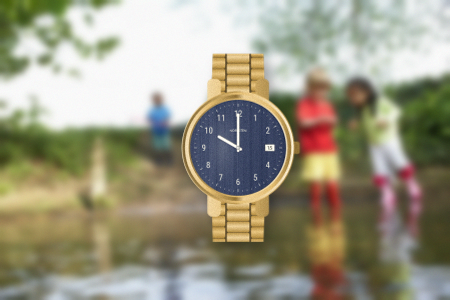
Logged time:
10h00
